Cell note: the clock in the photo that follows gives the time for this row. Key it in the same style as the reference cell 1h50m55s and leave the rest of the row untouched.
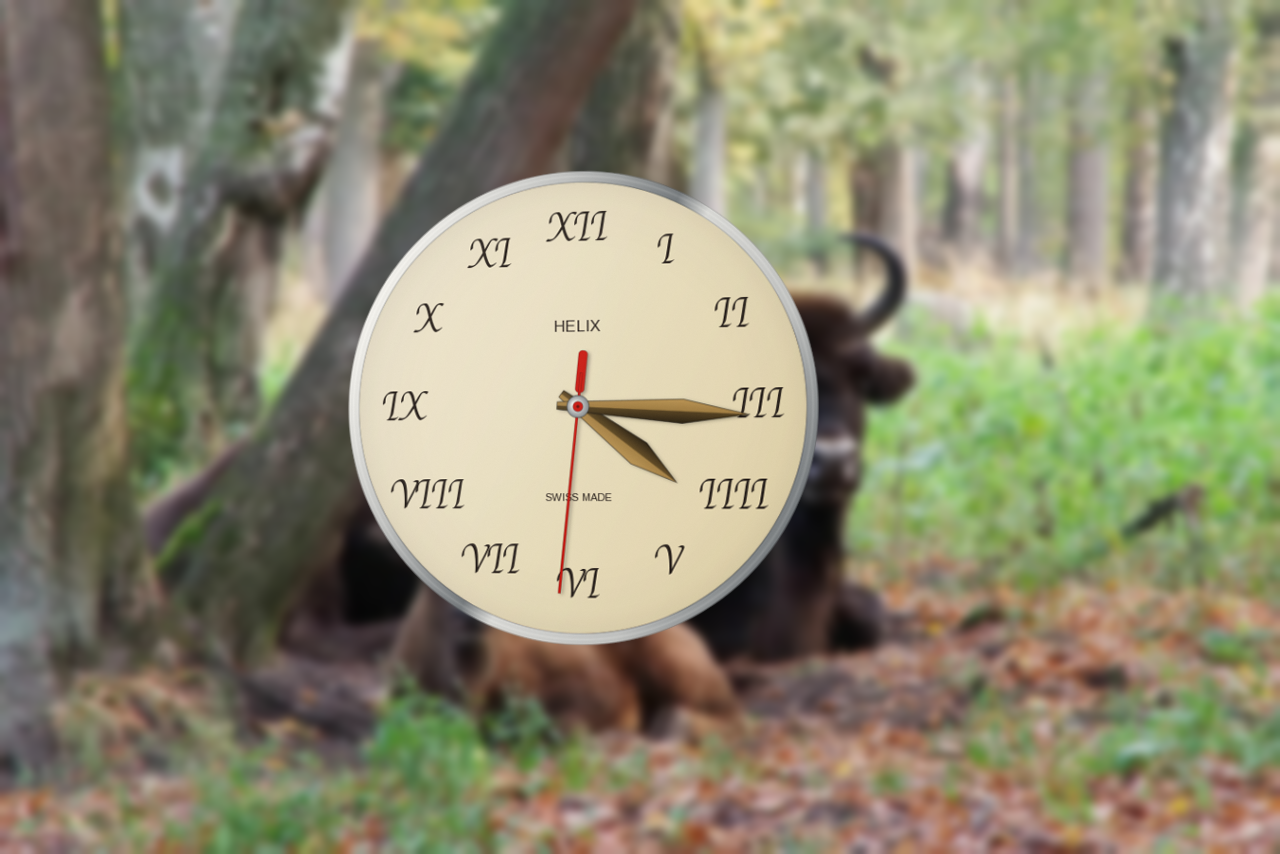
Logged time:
4h15m31s
